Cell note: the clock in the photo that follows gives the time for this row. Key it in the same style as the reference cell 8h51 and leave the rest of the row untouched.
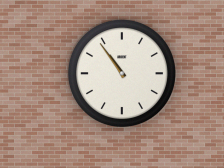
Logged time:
10h54
